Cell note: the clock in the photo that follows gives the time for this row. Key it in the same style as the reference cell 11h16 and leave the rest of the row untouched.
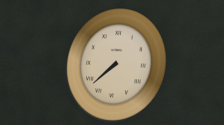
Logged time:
7h38
